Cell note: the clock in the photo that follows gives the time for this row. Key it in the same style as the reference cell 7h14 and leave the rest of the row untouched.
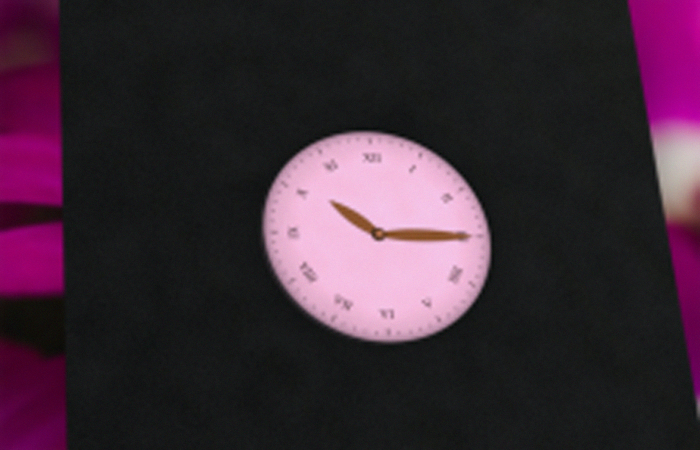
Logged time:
10h15
